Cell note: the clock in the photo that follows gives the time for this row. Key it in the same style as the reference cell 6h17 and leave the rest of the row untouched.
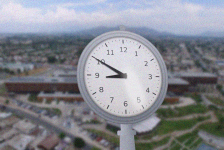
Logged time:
8h50
